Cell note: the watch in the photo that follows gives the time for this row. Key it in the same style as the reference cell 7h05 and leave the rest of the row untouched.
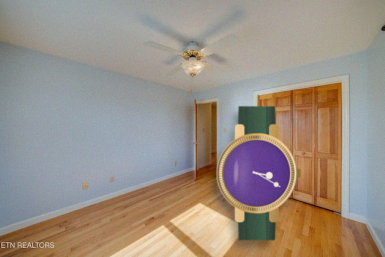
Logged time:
3h20
